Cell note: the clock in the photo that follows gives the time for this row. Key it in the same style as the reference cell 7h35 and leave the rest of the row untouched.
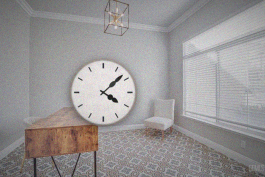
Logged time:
4h08
